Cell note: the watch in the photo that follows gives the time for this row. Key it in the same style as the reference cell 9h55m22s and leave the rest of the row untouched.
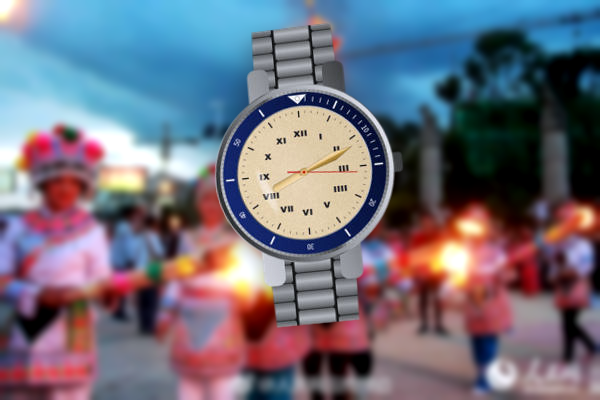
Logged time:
8h11m16s
